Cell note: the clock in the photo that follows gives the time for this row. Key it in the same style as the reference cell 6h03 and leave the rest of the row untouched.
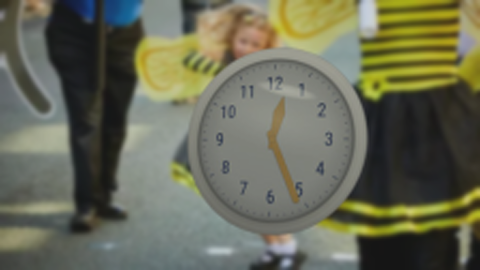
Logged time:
12h26
